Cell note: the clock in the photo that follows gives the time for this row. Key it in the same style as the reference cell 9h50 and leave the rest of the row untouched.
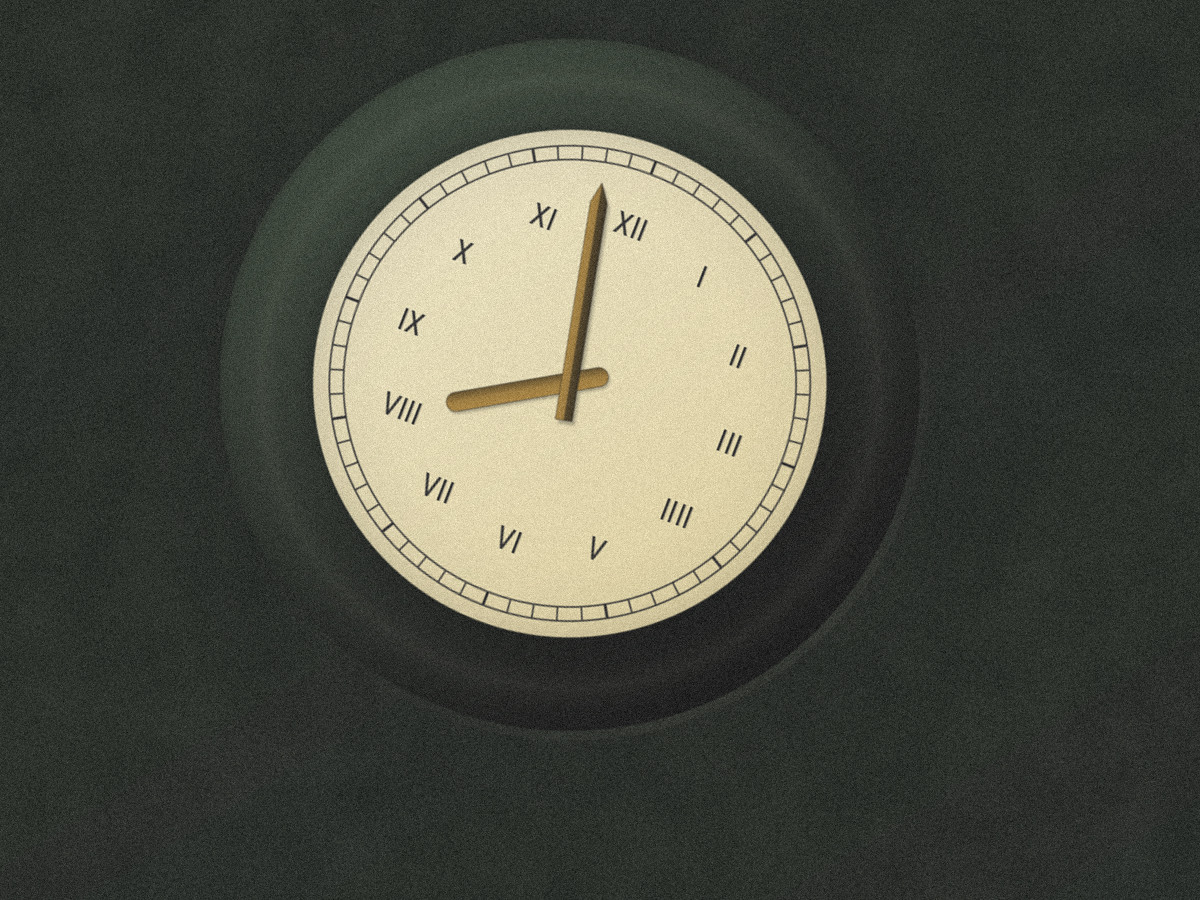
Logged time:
7h58
